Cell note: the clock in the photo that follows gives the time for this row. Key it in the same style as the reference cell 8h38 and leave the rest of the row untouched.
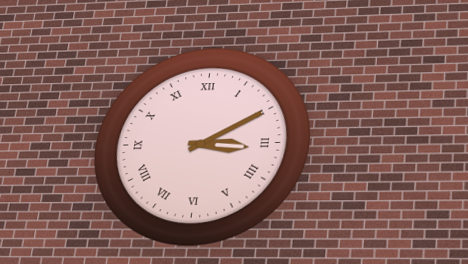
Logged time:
3h10
